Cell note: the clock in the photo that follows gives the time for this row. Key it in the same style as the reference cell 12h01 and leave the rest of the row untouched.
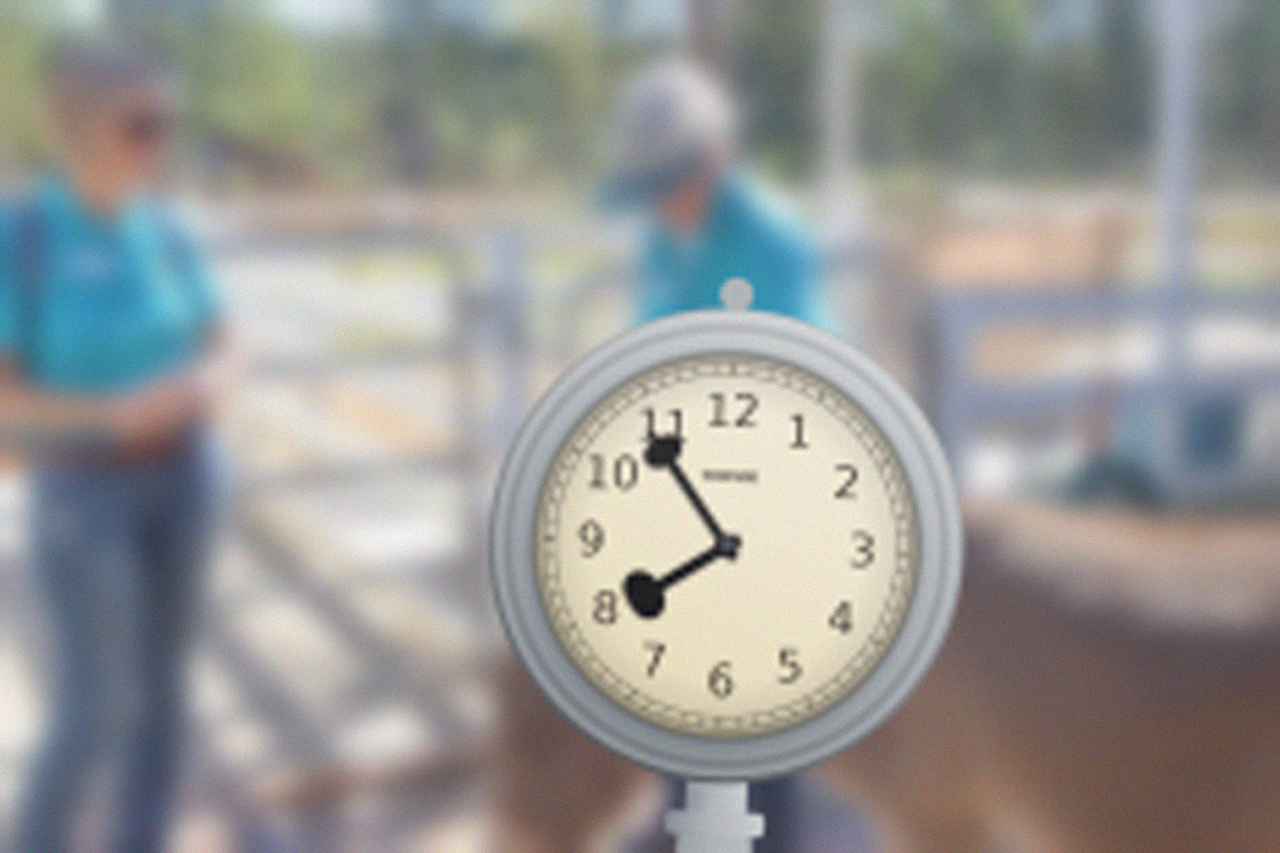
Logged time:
7h54
